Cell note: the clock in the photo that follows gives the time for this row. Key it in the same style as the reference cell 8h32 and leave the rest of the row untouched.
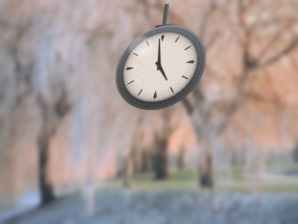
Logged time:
4h59
